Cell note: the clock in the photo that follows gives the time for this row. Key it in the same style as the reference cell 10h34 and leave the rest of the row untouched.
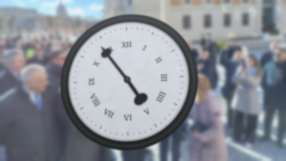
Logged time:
4h54
